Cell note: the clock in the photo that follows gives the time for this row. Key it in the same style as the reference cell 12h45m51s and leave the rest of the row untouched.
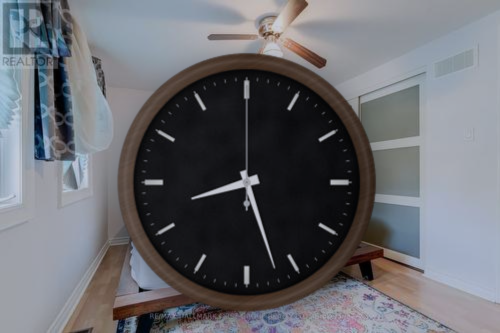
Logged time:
8h27m00s
